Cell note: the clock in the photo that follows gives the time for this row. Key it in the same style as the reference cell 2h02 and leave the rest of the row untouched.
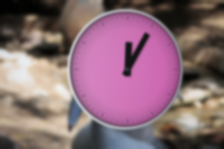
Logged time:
12h05
